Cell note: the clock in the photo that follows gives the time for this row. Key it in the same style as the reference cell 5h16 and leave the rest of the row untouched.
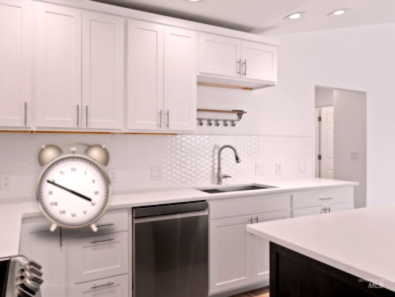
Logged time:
3h49
